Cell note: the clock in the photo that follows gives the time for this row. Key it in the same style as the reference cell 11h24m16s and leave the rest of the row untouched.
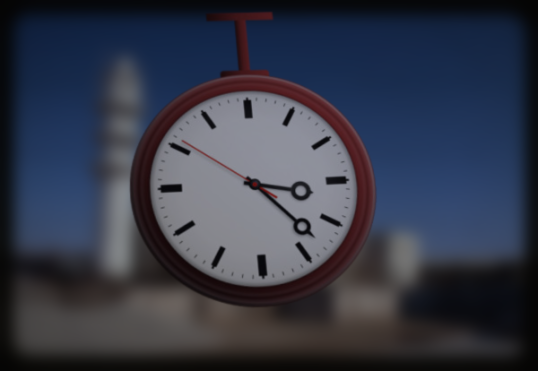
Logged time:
3h22m51s
